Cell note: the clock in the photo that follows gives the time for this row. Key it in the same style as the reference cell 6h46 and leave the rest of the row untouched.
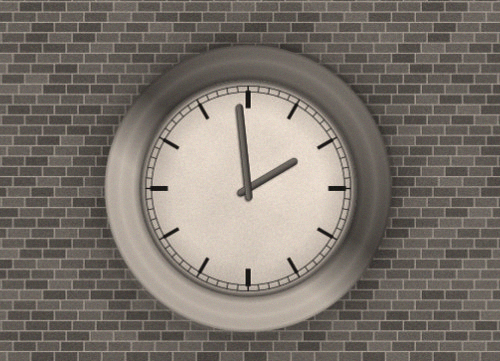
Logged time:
1h59
